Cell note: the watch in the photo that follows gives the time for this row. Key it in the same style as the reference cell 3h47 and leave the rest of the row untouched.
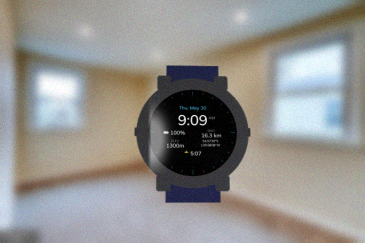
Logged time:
9h09
